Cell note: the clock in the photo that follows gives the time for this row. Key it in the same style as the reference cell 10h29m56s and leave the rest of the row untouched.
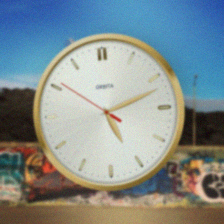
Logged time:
5h11m51s
